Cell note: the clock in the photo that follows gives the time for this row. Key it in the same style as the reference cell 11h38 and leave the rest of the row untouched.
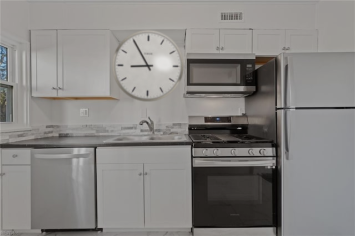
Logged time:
8h55
